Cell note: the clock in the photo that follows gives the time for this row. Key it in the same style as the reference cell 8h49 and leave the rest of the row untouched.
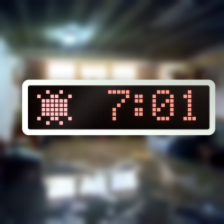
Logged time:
7h01
